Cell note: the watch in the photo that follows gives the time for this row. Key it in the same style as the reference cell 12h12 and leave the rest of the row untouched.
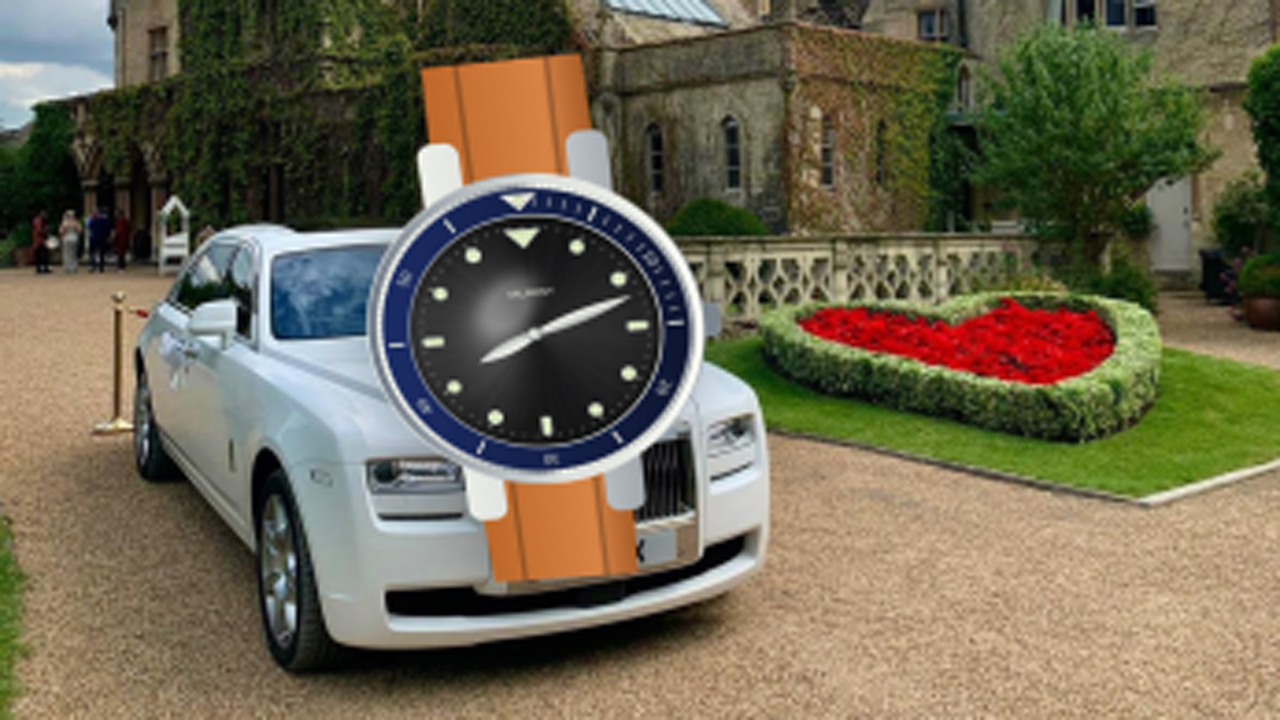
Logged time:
8h12
